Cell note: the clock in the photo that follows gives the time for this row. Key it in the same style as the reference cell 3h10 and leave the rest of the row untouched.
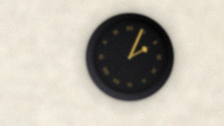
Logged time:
2h04
